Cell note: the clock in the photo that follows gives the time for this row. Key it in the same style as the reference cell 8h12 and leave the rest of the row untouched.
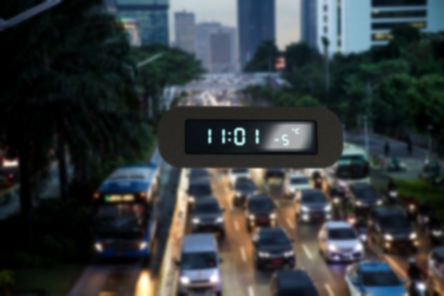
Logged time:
11h01
